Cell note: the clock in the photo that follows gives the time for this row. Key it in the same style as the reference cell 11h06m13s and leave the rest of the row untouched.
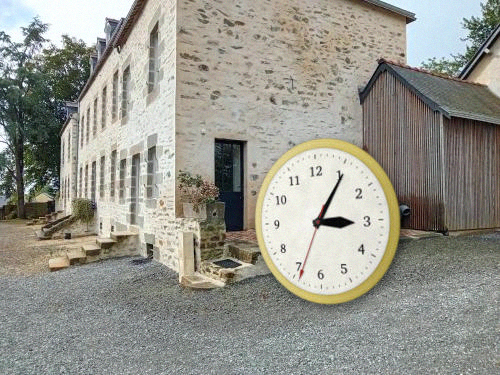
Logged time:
3h05m34s
